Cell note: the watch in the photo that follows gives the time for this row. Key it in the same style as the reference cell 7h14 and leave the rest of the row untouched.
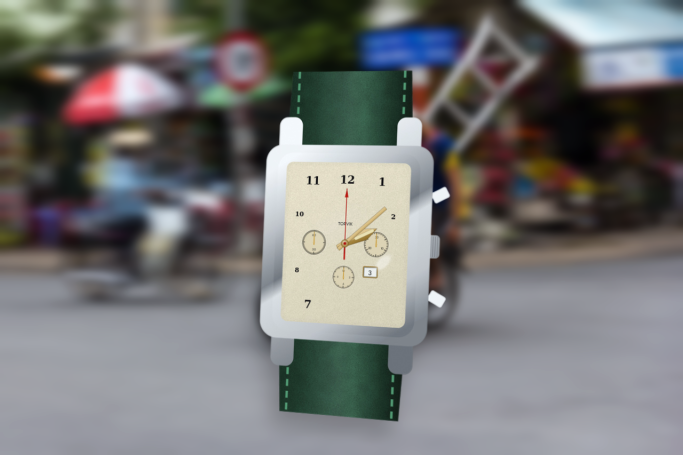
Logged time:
2h08
